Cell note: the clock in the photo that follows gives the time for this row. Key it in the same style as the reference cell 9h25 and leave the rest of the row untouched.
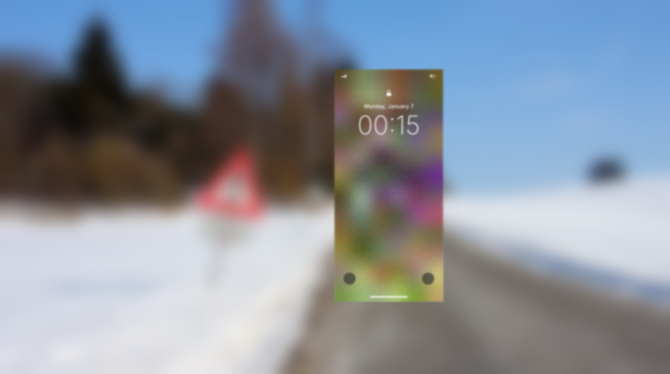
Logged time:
0h15
